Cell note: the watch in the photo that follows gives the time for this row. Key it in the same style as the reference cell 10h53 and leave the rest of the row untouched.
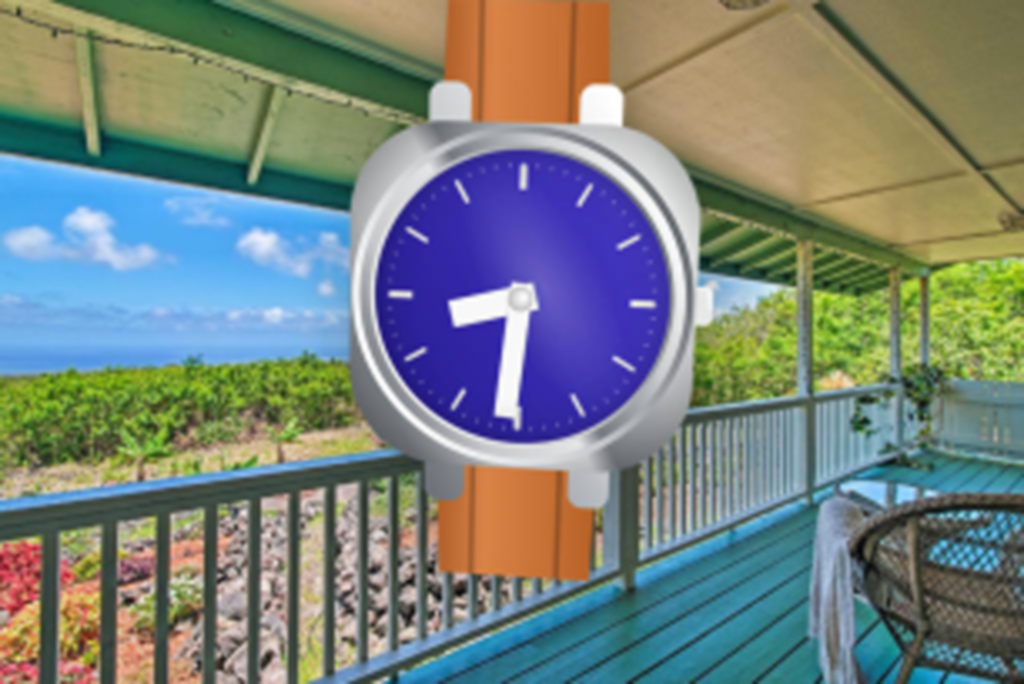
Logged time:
8h31
